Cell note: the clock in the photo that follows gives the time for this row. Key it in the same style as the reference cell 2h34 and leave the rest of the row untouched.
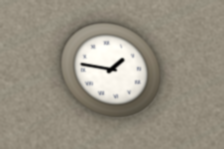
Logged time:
1h47
